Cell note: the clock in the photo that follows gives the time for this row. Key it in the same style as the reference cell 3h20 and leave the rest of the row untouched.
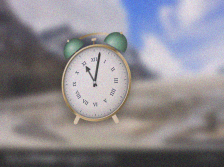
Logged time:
11h02
